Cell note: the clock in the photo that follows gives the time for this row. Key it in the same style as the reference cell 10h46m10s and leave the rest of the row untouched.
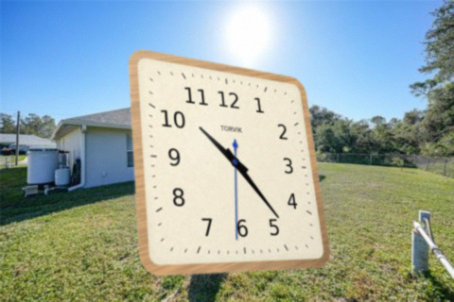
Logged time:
10h23m31s
